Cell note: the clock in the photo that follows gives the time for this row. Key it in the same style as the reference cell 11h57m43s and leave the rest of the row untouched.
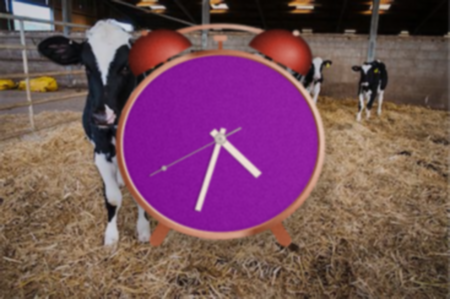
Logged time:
4h32m40s
